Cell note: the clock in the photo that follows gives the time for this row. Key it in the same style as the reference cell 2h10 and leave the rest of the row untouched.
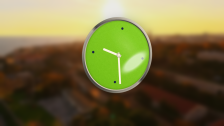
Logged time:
9h28
